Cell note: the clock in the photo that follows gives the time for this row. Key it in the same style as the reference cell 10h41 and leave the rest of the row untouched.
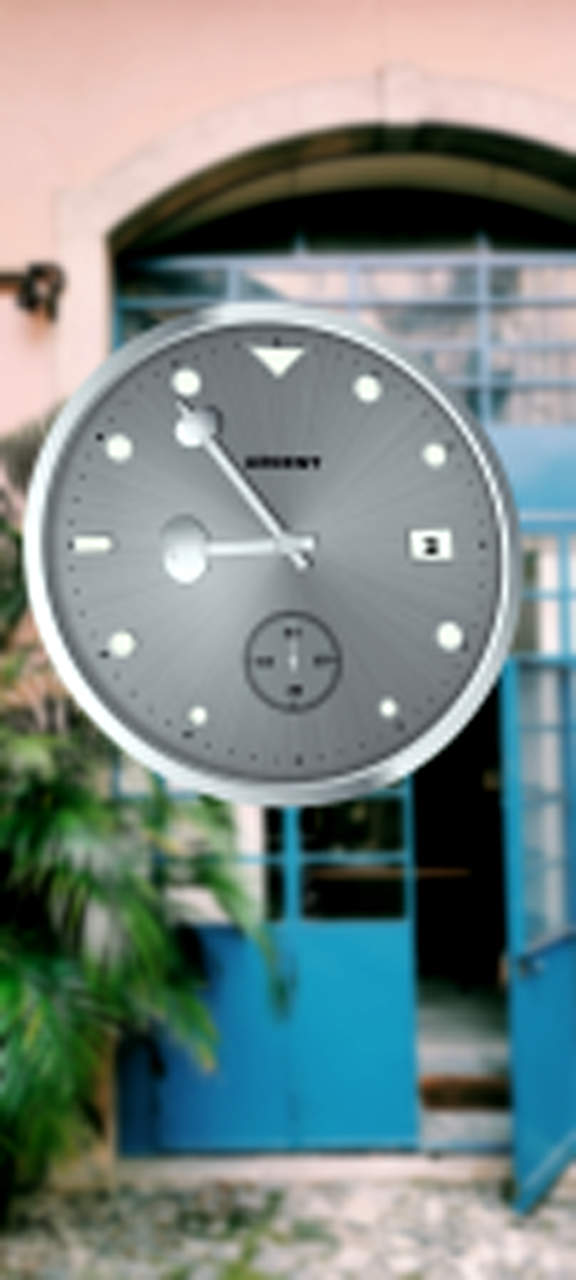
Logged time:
8h54
